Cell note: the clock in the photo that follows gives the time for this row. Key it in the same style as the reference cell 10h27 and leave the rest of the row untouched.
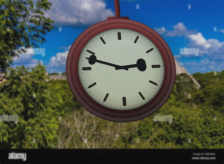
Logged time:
2h48
